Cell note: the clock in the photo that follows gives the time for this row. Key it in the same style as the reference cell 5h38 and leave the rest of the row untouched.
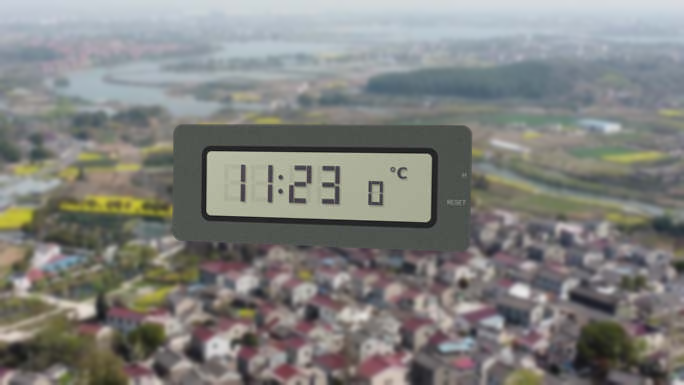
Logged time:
11h23
